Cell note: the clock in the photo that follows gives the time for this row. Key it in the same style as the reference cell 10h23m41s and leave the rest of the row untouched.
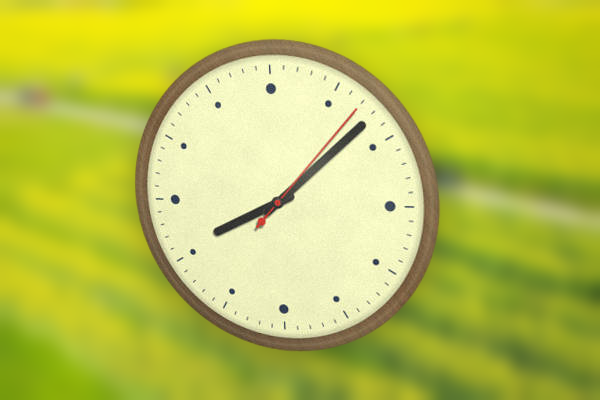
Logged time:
8h08m07s
